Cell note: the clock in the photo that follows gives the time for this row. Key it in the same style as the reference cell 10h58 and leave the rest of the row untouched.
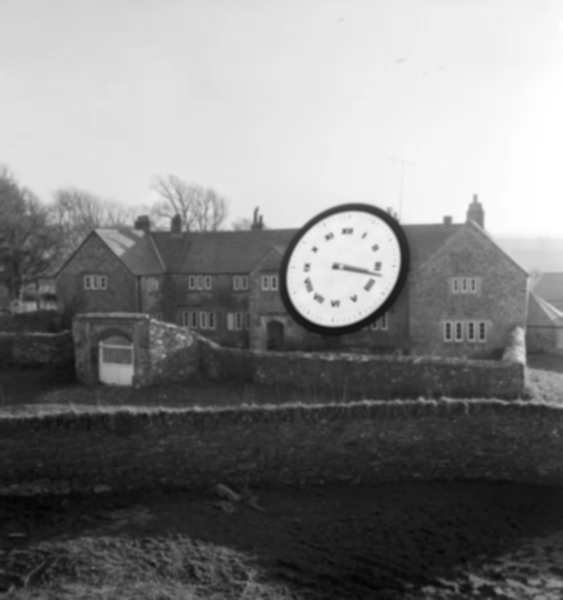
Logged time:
3h17
